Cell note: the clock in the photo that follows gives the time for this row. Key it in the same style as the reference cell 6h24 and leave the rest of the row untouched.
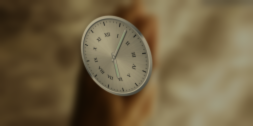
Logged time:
6h07
